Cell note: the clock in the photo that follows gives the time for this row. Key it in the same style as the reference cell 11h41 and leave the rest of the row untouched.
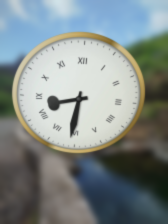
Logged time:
8h31
